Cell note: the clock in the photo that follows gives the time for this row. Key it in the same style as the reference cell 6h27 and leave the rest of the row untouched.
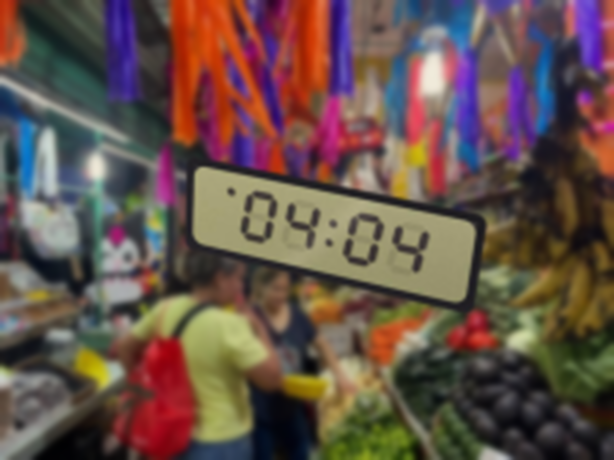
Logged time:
4h04
